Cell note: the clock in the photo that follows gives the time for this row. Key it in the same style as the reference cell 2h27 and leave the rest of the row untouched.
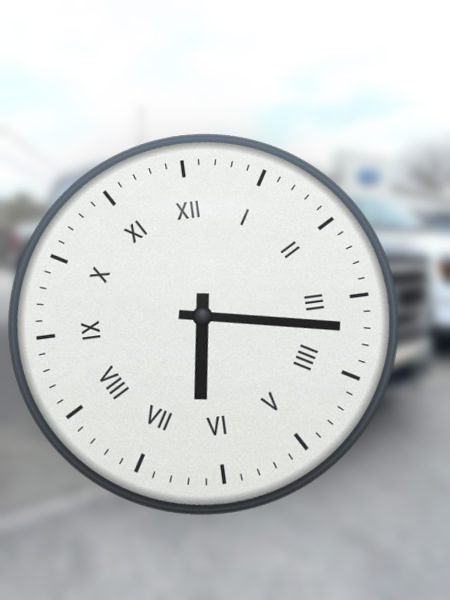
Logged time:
6h17
